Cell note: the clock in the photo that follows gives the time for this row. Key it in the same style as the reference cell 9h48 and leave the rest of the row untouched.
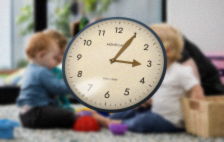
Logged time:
3h05
